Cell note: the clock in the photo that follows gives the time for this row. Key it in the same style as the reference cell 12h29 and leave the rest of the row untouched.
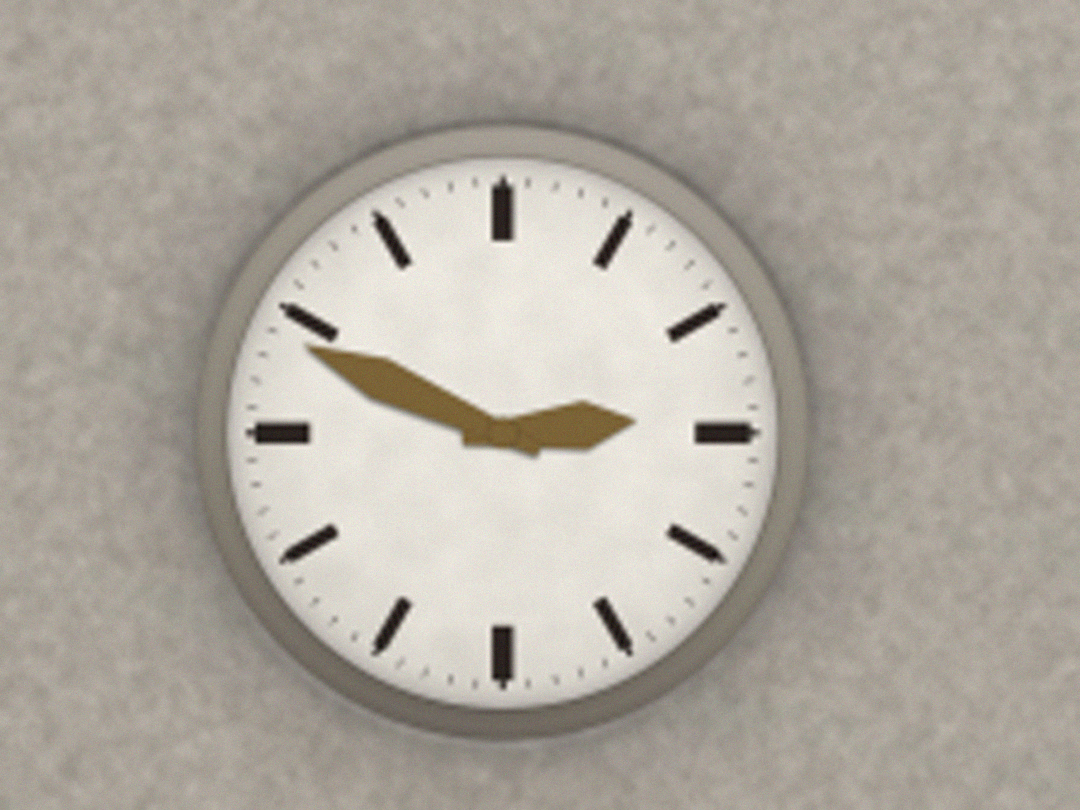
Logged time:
2h49
